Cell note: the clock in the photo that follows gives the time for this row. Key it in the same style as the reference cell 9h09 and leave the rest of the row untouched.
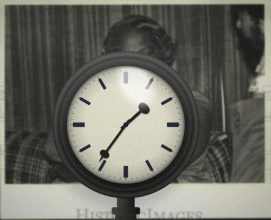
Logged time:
1h36
